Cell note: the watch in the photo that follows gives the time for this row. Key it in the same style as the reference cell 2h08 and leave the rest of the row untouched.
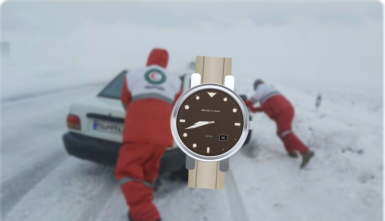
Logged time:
8h42
